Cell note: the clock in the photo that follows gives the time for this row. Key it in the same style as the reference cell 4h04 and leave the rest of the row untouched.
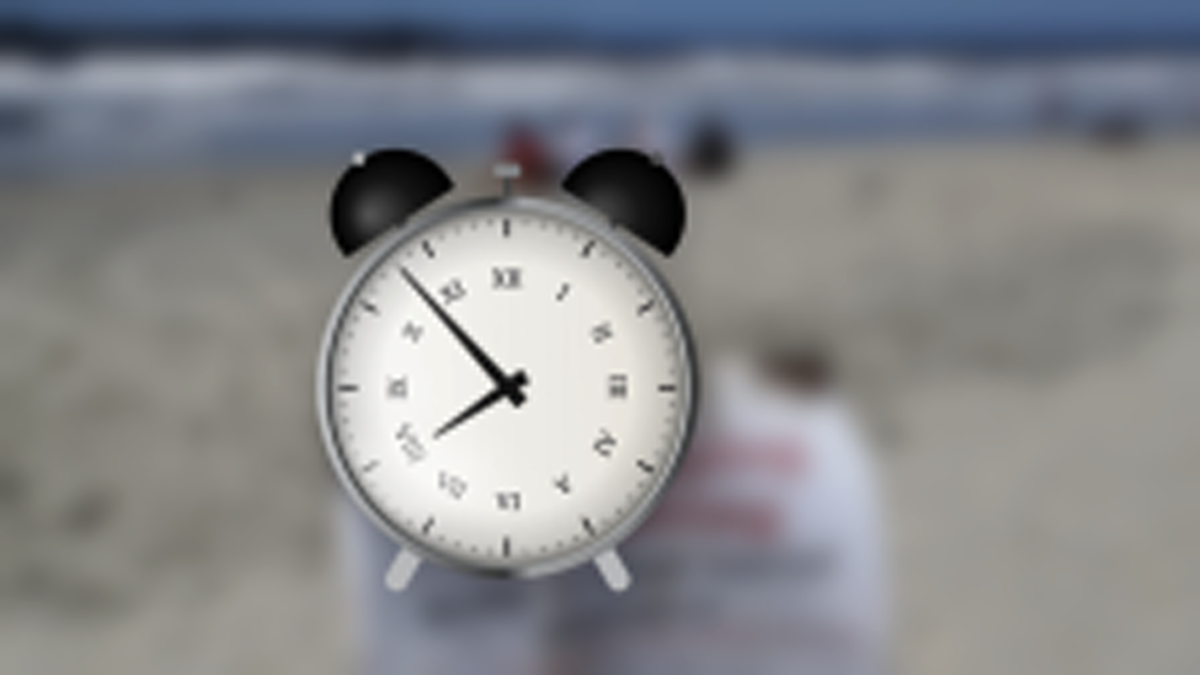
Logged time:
7h53
